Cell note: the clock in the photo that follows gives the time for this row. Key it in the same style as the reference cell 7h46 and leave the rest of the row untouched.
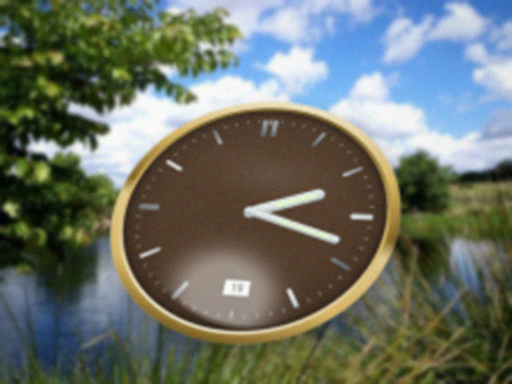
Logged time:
2h18
